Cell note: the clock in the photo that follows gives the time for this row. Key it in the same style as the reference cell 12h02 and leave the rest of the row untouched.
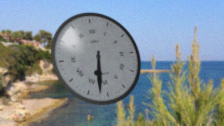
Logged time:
6h32
